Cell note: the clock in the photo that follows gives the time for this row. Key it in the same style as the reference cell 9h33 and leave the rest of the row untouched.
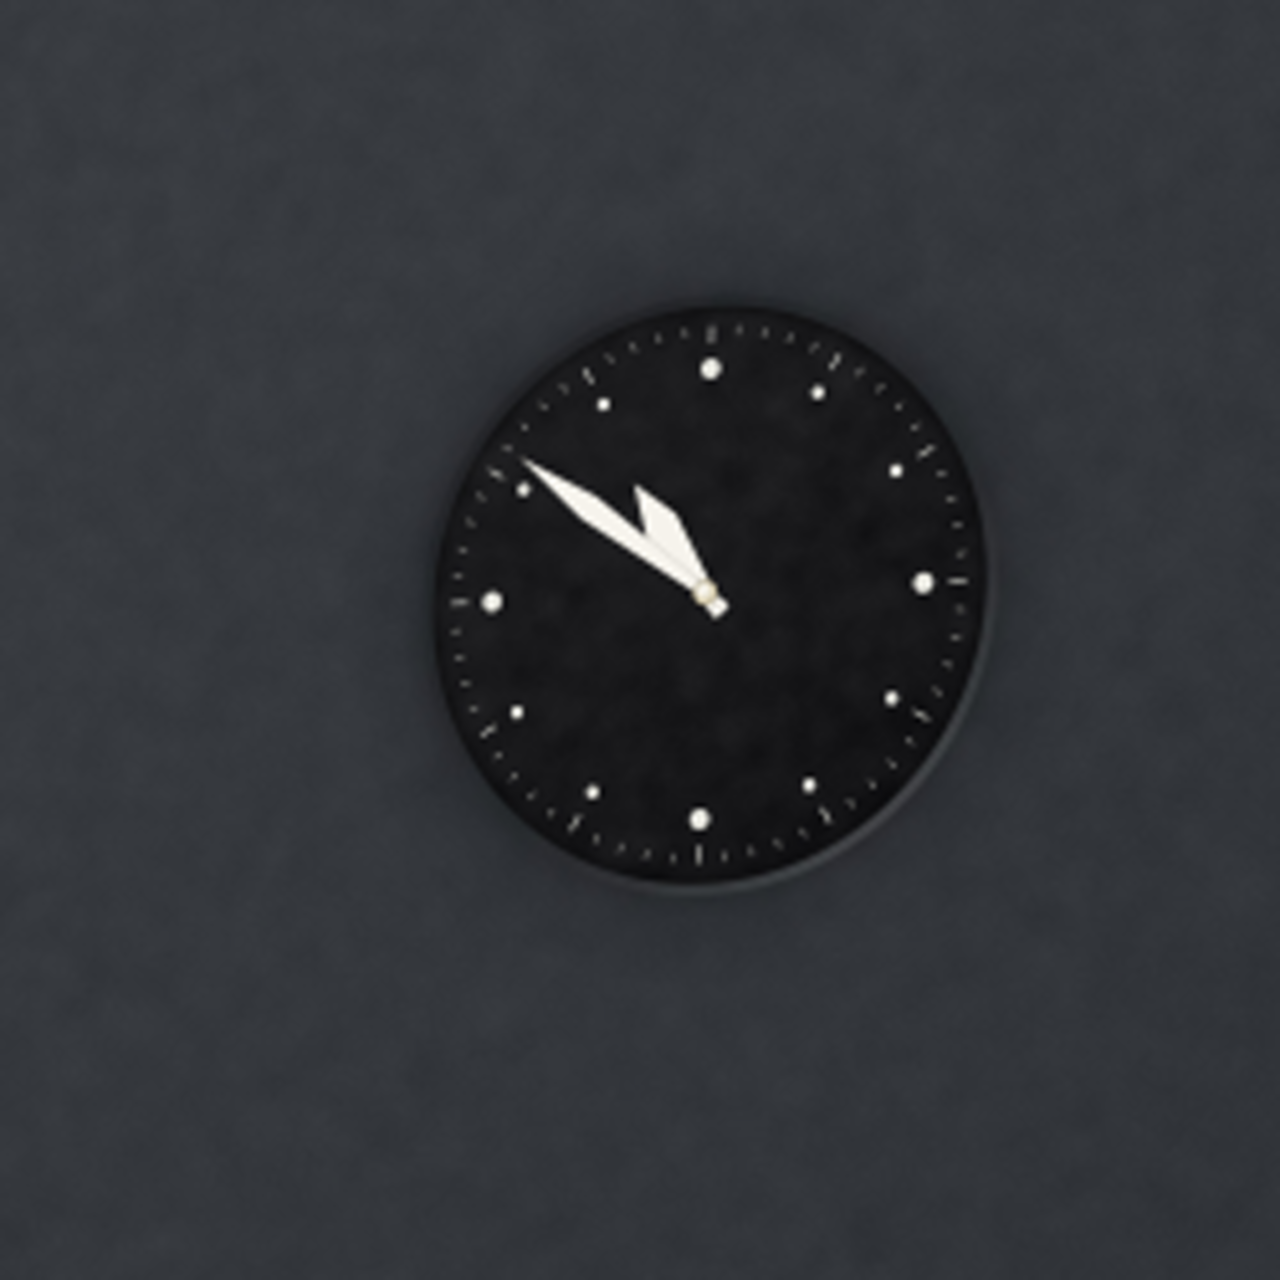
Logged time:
10h51
